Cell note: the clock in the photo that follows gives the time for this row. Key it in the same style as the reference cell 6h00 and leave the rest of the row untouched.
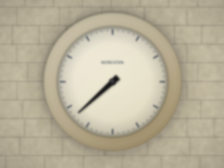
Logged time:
7h38
